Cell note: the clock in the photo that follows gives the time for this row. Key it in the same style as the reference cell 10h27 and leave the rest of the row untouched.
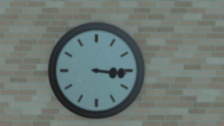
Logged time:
3h16
